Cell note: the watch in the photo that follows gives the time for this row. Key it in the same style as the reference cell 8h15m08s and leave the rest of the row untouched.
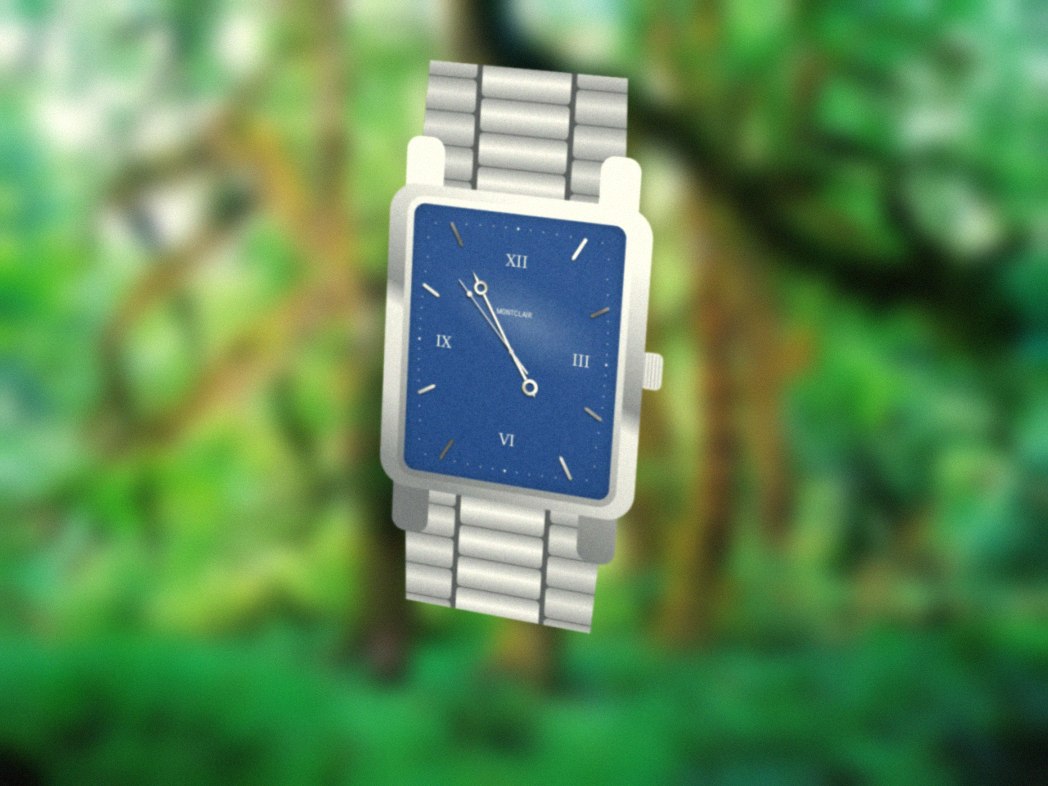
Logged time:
4h54m53s
